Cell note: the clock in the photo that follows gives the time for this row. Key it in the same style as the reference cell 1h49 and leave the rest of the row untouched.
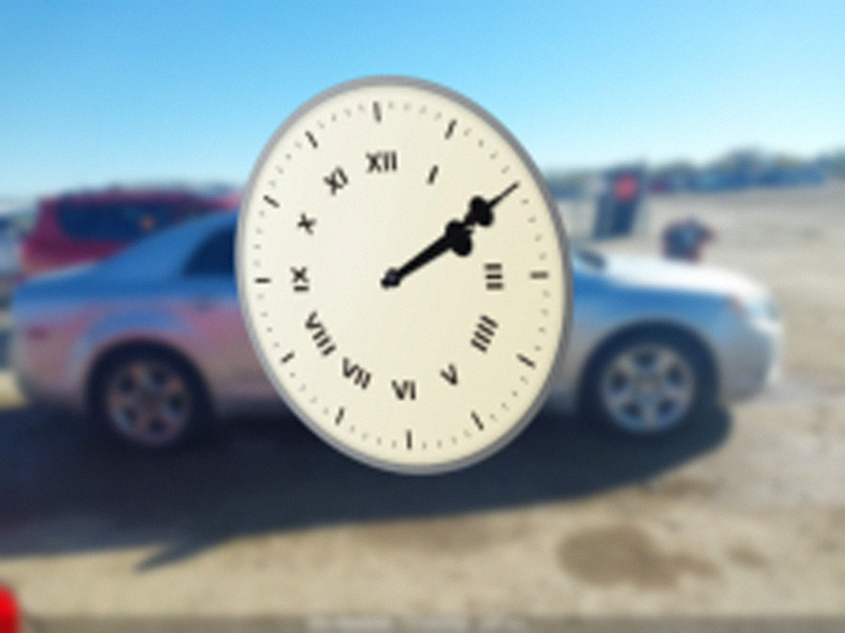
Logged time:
2h10
